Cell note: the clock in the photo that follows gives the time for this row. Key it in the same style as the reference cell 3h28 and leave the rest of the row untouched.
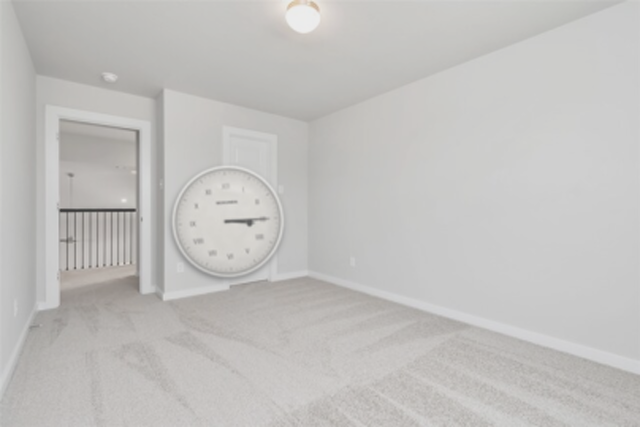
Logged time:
3h15
